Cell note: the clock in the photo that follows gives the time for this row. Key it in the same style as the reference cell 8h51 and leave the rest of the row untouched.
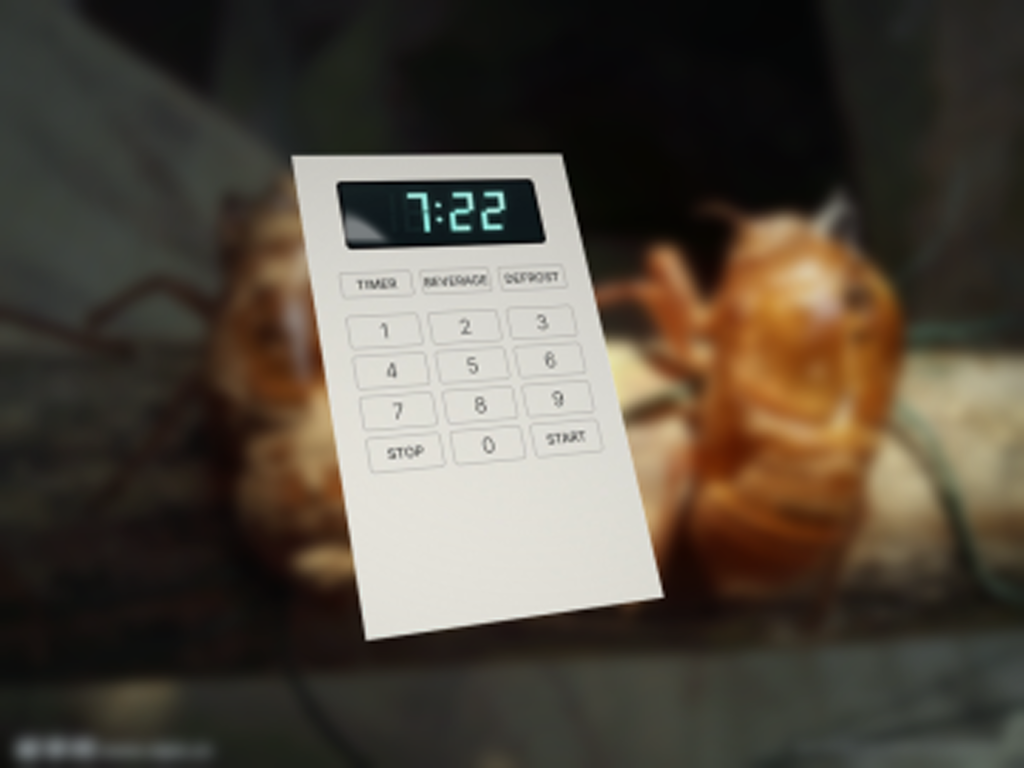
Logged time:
7h22
